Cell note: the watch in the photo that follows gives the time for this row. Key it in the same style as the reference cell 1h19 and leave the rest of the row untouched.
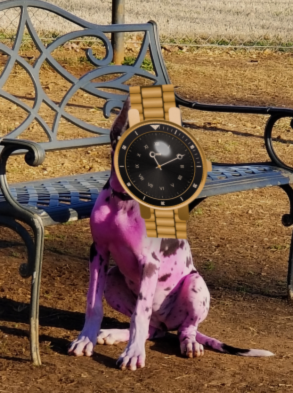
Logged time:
11h11
